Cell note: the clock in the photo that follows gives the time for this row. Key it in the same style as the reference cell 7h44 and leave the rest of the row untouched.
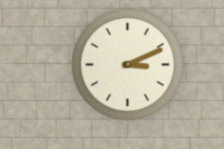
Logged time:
3h11
